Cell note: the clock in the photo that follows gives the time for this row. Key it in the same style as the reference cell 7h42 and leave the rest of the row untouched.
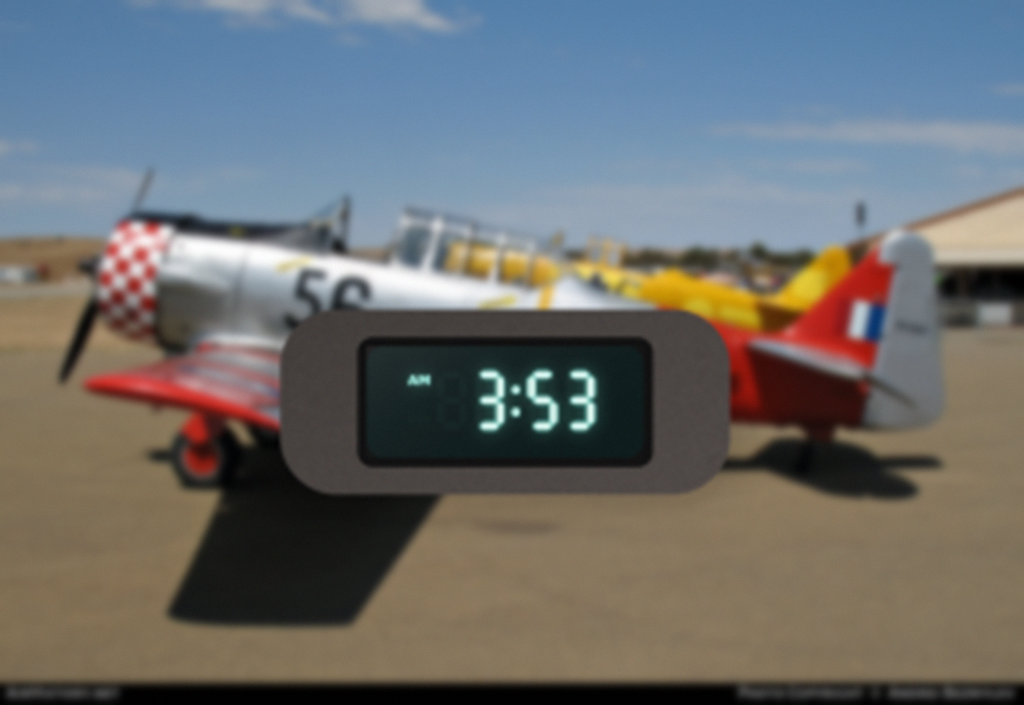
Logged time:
3h53
